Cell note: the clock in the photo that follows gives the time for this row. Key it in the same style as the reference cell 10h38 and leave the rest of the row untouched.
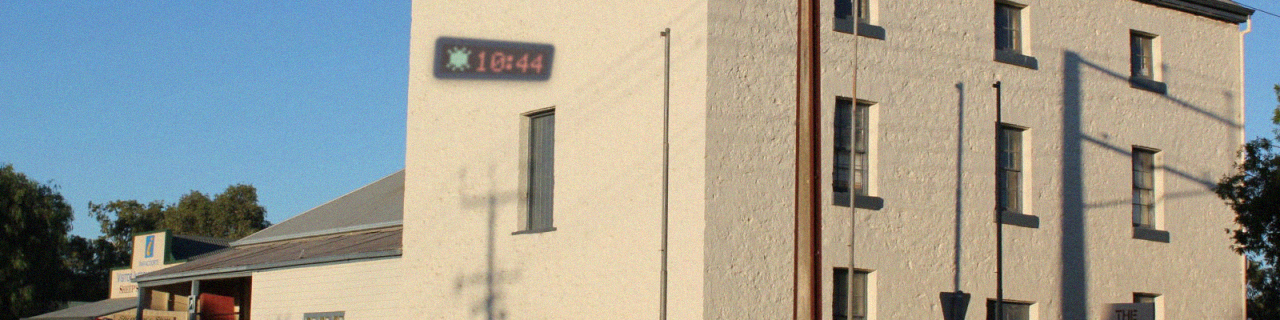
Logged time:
10h44
